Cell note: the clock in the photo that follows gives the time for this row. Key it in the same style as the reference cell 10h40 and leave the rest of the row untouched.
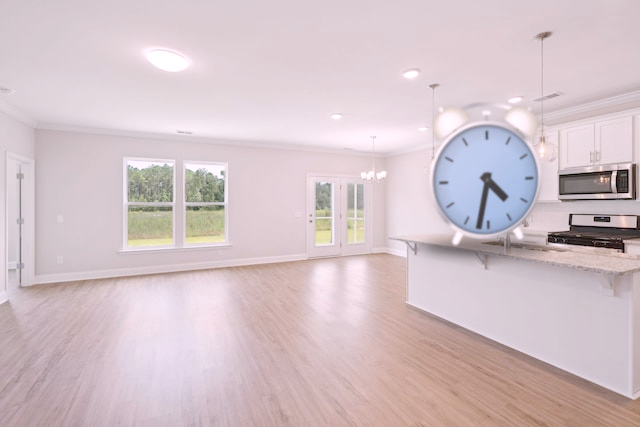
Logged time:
4h32
